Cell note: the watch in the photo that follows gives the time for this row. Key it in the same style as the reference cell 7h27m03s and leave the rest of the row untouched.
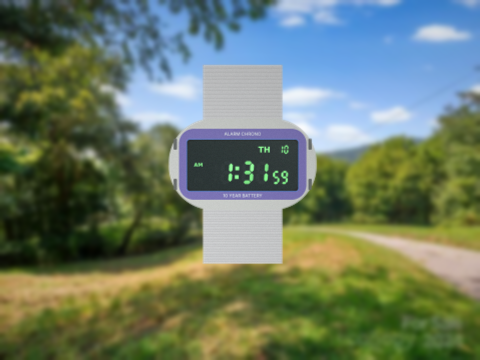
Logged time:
1h31m59s
